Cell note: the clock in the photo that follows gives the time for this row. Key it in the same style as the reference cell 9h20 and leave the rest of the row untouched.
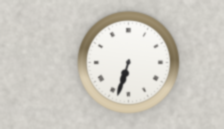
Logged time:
6h33
